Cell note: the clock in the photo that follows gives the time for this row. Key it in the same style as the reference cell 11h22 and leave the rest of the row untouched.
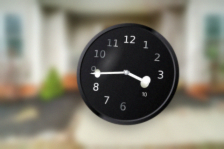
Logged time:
3h44
